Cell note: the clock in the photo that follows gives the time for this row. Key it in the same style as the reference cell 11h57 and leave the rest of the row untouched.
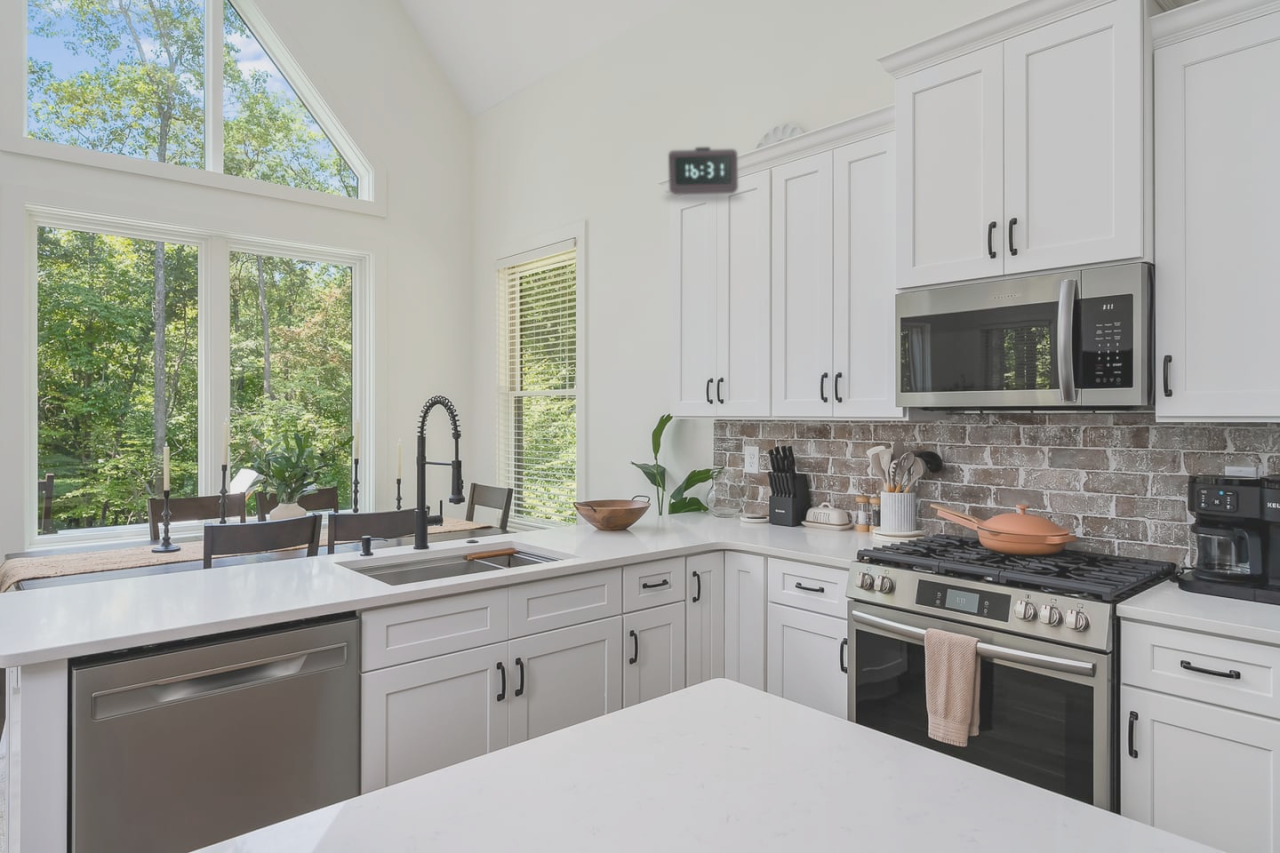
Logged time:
16h31
